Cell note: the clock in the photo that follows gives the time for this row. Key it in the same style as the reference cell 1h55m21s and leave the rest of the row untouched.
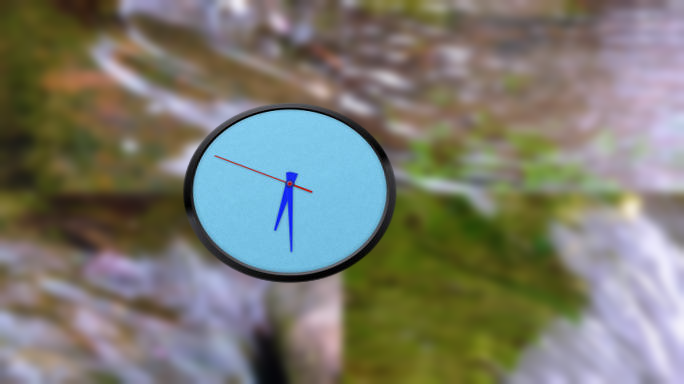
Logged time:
6h29m49s
